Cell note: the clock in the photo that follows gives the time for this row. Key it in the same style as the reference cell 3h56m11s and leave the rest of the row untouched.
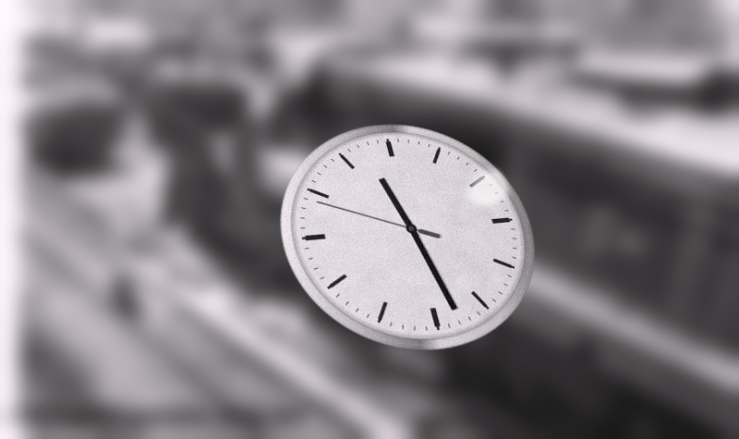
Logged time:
11h27m49s
